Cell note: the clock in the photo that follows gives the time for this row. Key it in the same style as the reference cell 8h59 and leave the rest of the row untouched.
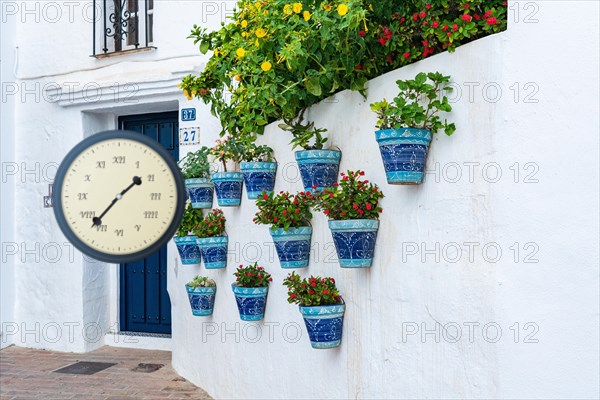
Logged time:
1h37
